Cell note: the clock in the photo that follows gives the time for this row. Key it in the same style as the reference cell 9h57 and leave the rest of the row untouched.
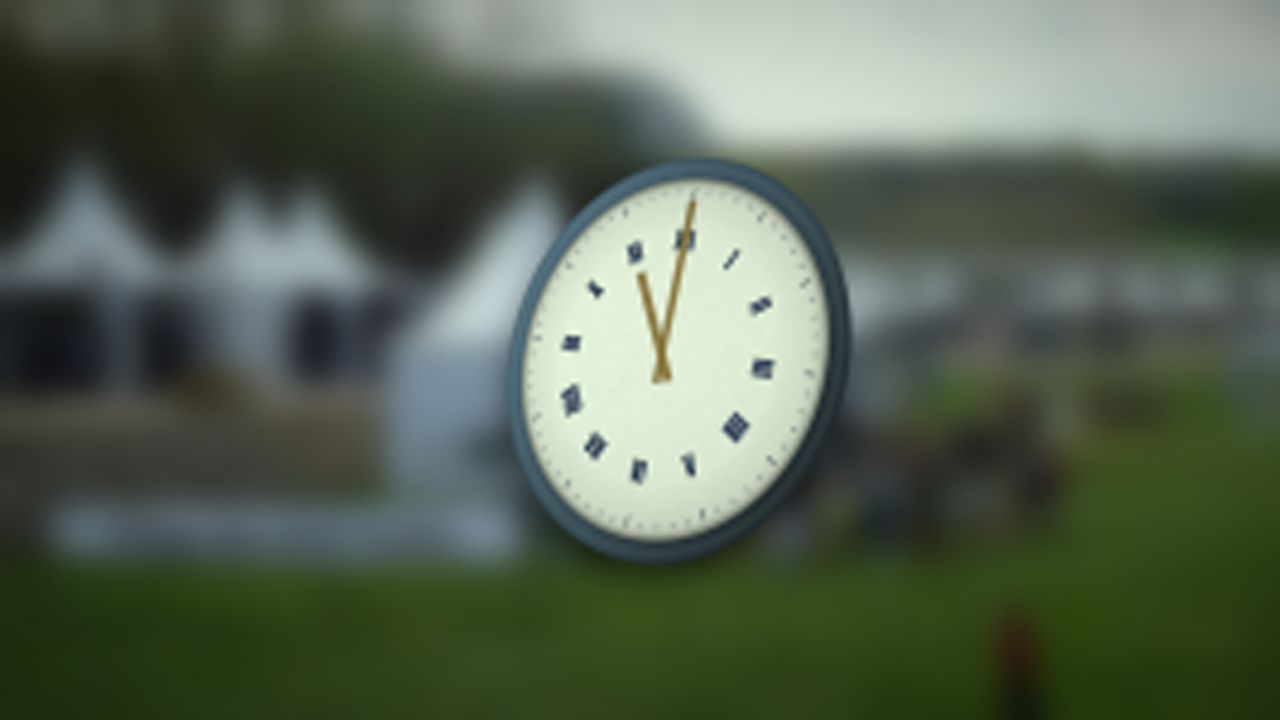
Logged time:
11h00
